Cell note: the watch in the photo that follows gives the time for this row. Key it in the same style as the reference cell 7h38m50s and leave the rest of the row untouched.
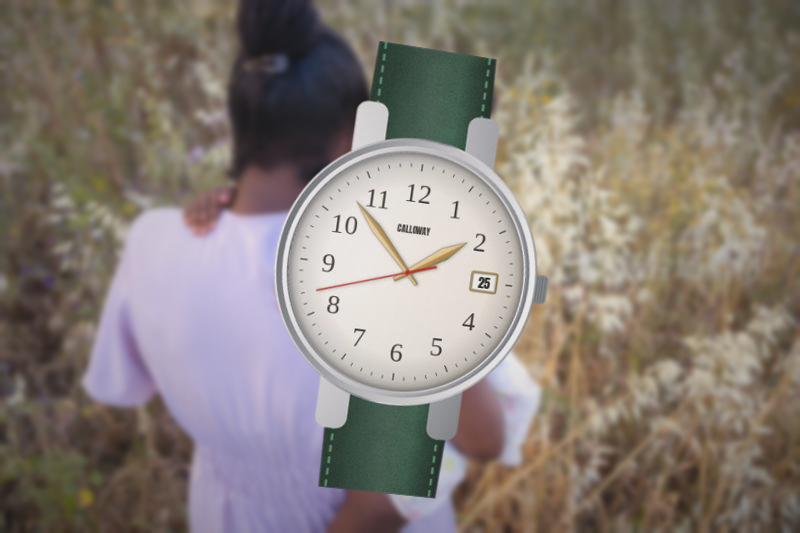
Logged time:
1h52m42s
